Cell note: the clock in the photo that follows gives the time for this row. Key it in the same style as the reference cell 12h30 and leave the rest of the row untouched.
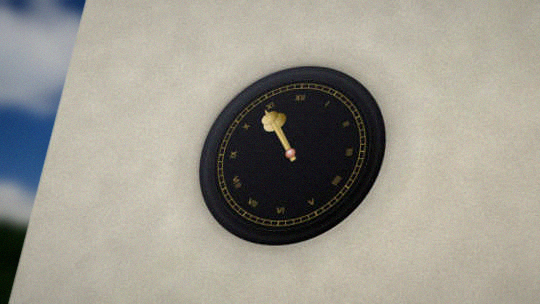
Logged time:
10h54
